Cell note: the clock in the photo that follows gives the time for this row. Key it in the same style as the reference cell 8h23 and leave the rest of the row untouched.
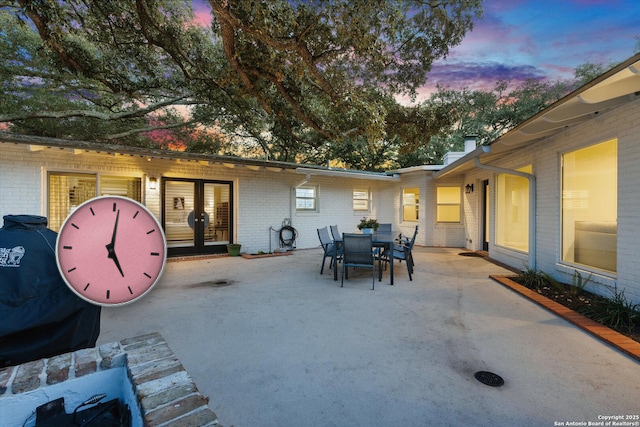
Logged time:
5h01
